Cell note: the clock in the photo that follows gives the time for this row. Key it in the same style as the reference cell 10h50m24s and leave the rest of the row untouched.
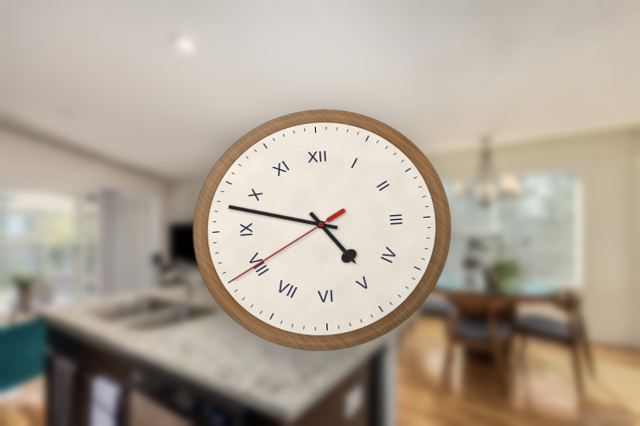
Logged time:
4h47m40s
